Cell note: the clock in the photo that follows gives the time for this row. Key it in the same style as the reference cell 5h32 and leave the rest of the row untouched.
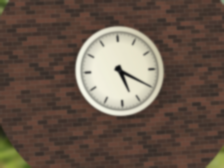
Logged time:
5h20
